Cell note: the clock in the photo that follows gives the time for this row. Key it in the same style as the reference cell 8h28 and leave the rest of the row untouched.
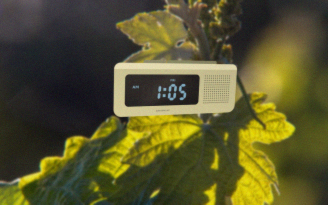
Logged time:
1h05
